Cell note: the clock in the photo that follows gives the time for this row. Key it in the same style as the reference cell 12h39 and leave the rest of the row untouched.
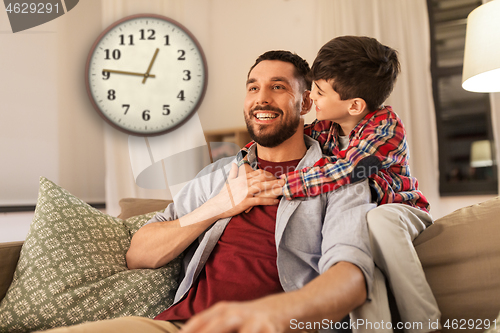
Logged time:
12h46
